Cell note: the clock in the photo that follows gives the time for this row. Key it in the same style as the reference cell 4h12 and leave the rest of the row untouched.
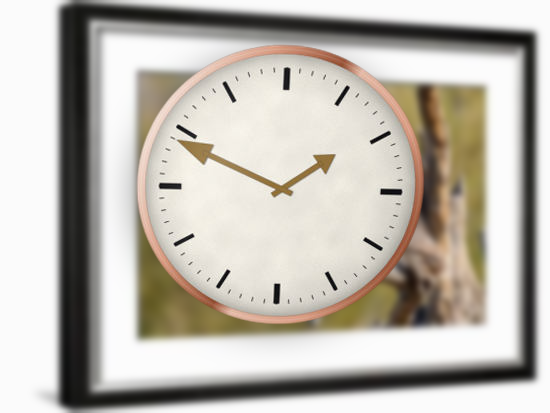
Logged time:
1h49
